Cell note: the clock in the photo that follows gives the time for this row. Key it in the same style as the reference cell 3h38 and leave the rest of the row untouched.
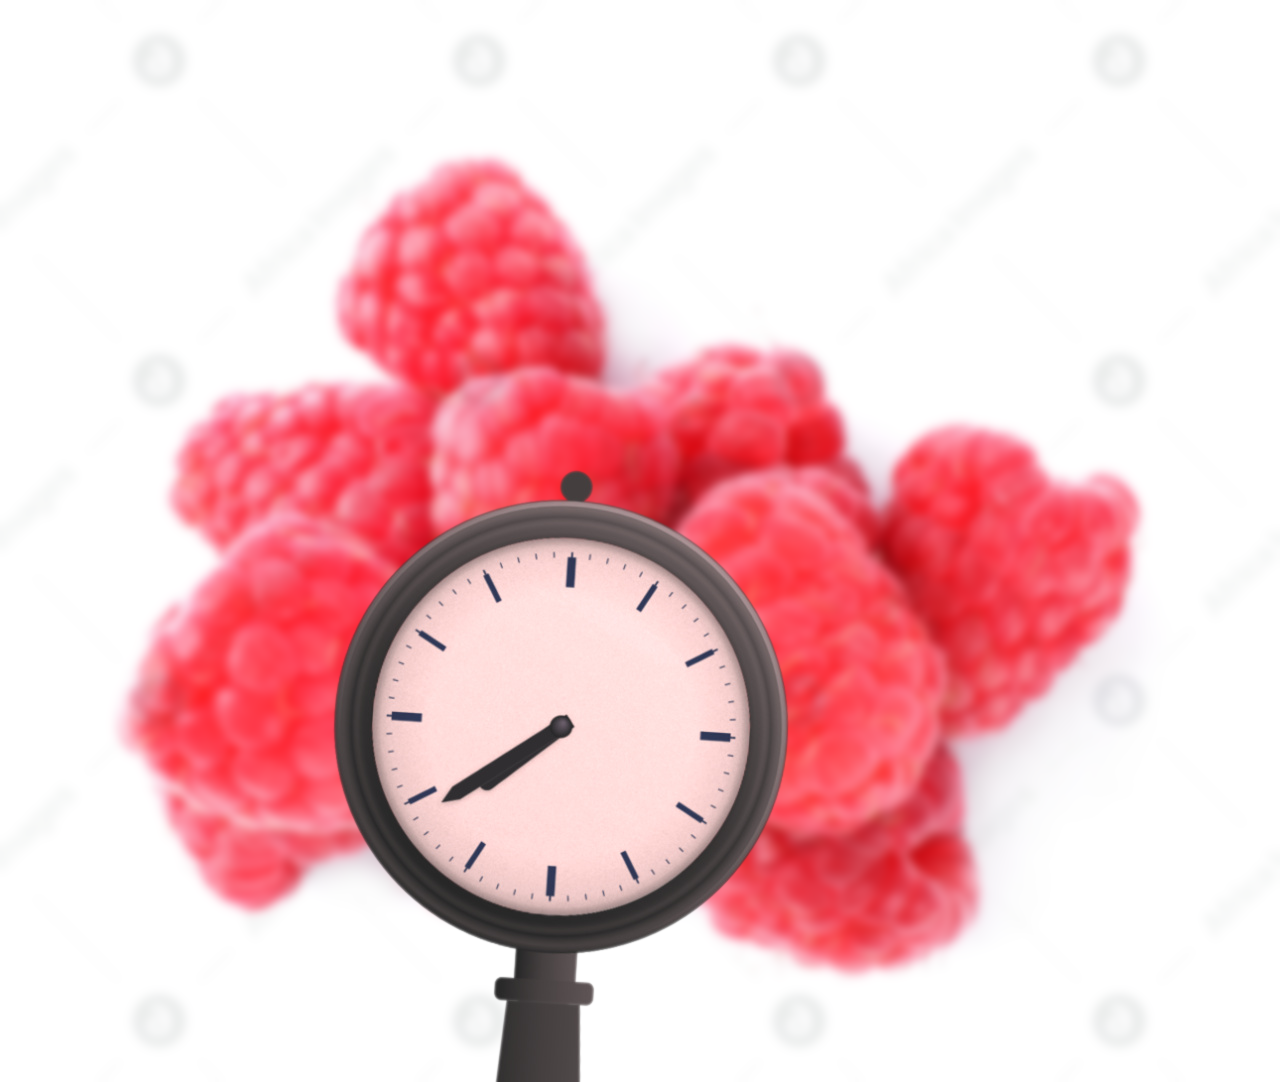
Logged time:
7h39
